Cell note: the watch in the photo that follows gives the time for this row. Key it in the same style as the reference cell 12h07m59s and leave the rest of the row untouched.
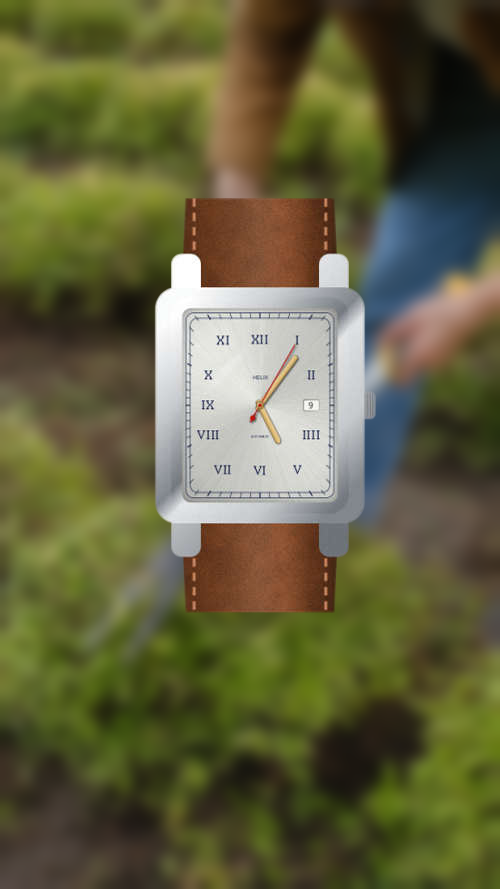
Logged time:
5h06m05s
